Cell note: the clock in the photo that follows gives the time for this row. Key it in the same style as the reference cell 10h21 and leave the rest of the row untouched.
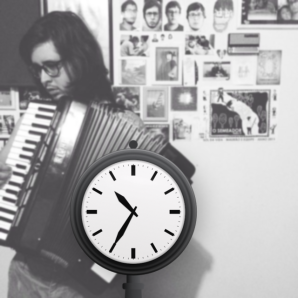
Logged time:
10h35
